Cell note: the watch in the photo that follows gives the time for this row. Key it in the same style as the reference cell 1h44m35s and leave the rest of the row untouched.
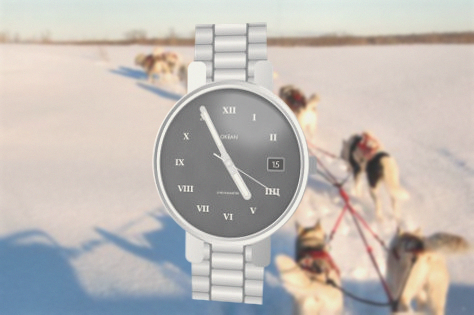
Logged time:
4h55m20s
